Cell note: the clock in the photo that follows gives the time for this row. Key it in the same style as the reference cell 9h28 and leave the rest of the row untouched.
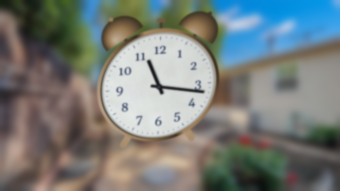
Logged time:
11h17
